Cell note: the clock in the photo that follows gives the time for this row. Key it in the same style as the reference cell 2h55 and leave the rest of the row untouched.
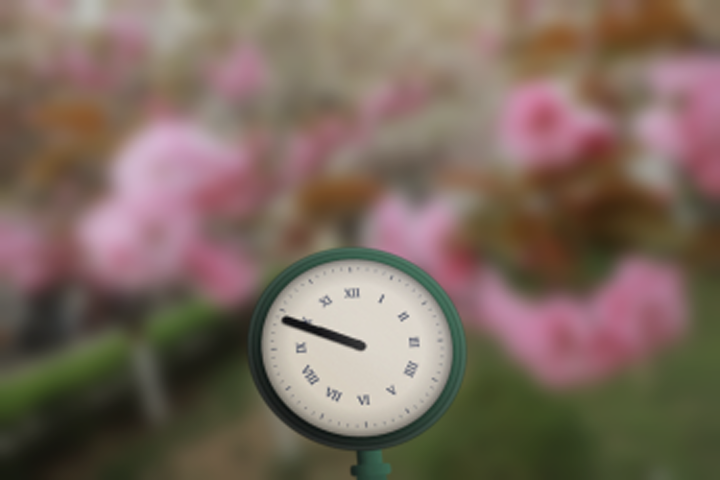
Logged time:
9h49
